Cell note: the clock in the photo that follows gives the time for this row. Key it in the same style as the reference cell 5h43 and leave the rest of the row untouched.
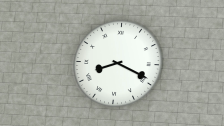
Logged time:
8h19
